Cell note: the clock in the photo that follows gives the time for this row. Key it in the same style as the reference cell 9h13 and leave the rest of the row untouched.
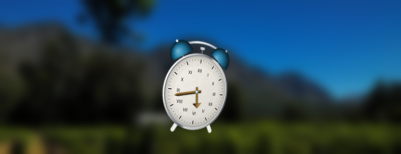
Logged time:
5h43
